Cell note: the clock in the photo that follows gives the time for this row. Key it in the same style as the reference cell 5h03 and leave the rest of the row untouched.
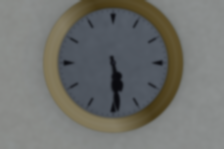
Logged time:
5h29
